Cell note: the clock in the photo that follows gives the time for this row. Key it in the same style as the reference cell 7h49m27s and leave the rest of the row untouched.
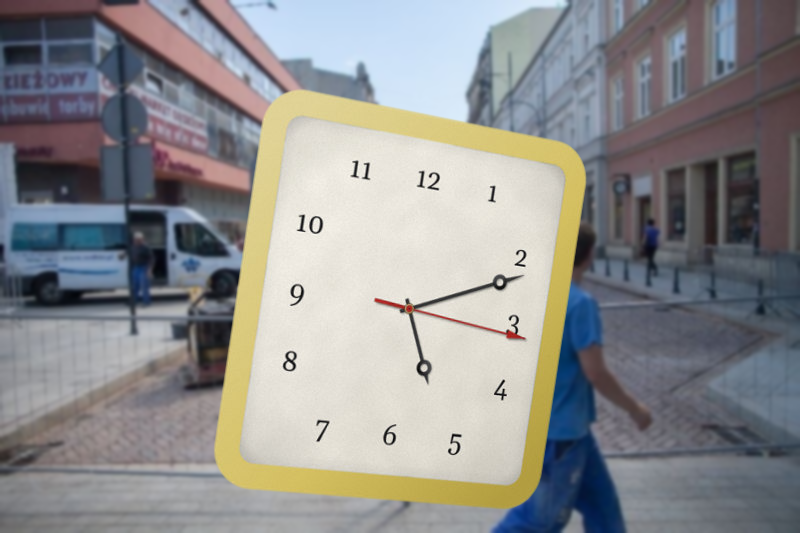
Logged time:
5h11m16s
